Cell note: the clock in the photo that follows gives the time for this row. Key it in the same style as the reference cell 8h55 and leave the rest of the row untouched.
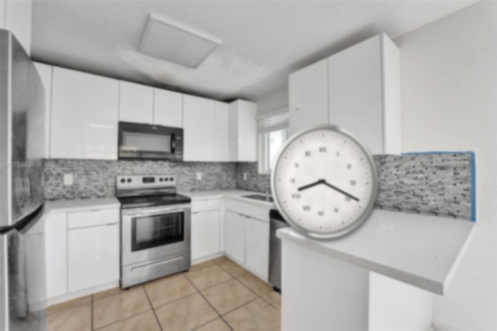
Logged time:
8h19
